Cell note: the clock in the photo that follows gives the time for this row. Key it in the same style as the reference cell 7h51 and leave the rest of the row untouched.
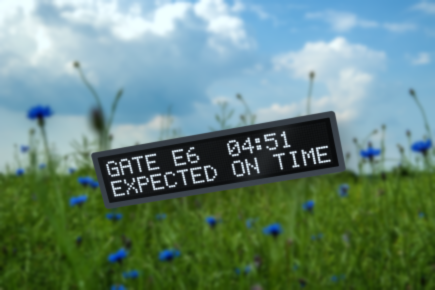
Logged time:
4h51
